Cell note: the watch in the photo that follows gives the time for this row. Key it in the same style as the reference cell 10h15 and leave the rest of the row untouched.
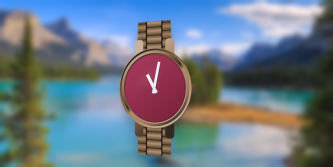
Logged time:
11h02
